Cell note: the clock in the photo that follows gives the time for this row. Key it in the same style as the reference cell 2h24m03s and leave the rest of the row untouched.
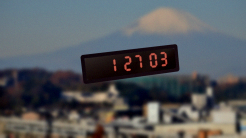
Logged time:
1h27m03s
